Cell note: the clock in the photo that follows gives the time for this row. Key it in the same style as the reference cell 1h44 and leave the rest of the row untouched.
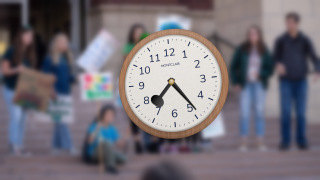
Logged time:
7h24
